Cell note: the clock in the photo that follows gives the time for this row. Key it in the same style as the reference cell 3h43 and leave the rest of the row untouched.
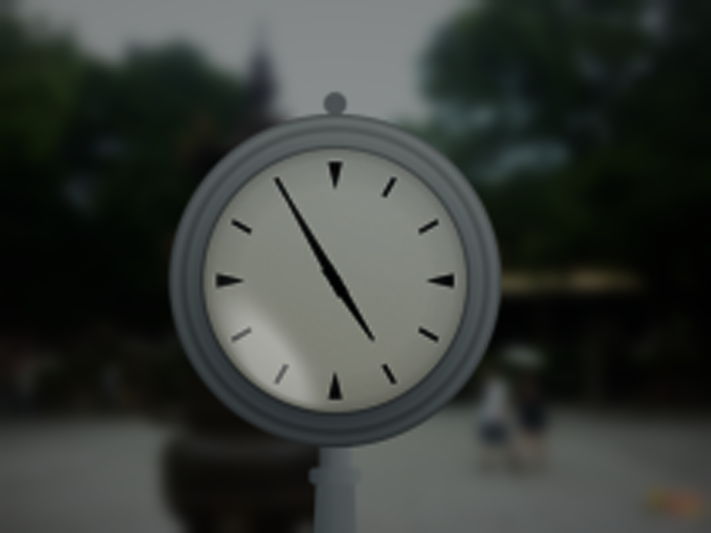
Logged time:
4h55
